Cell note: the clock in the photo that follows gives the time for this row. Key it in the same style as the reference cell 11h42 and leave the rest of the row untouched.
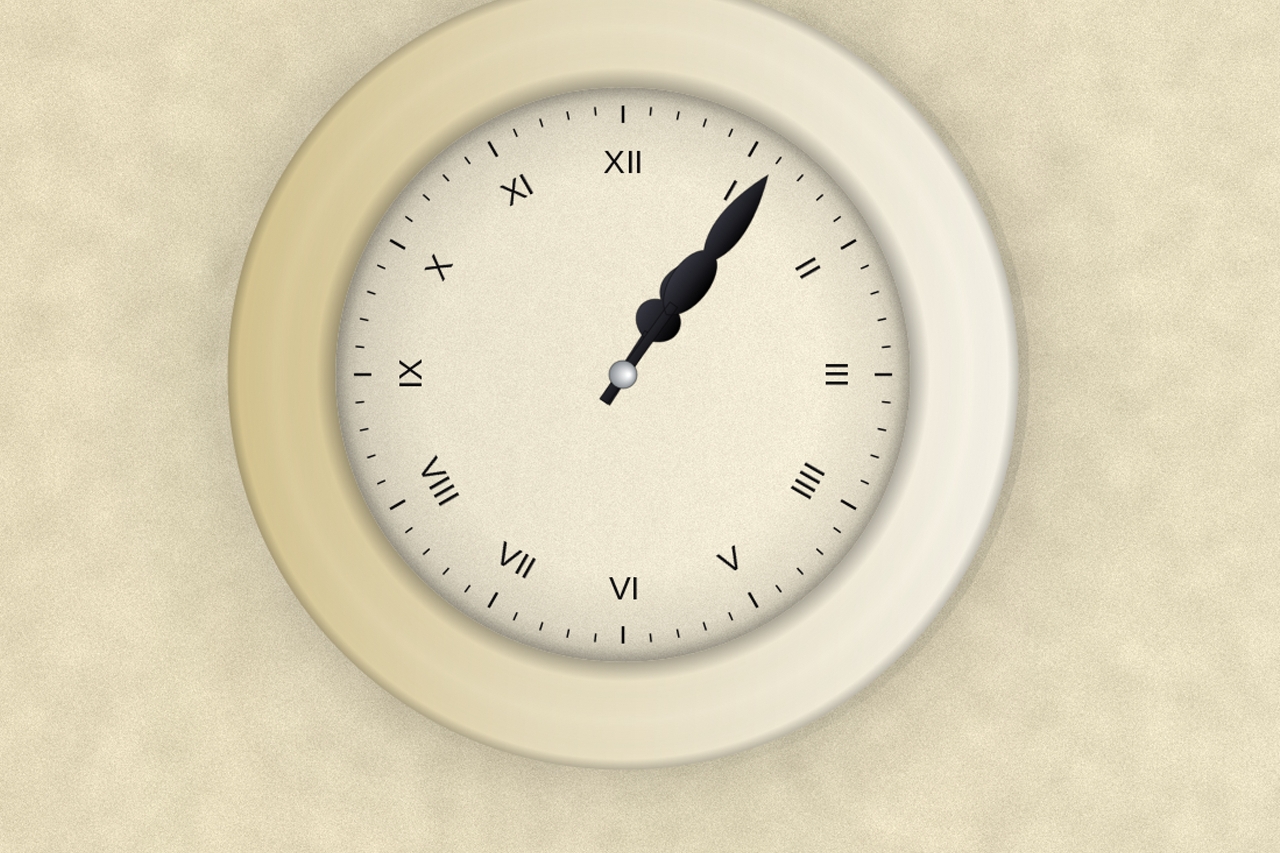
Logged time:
1h06
